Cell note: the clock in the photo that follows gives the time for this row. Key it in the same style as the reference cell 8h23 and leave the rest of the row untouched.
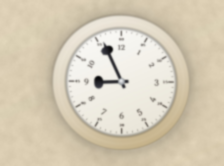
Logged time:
8h56
